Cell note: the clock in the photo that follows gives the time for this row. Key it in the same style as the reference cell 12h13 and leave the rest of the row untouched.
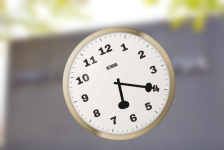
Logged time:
6h20
